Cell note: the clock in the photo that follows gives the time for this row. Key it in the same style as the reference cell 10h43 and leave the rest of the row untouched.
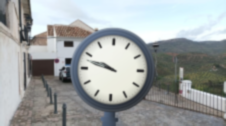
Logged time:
9h48
